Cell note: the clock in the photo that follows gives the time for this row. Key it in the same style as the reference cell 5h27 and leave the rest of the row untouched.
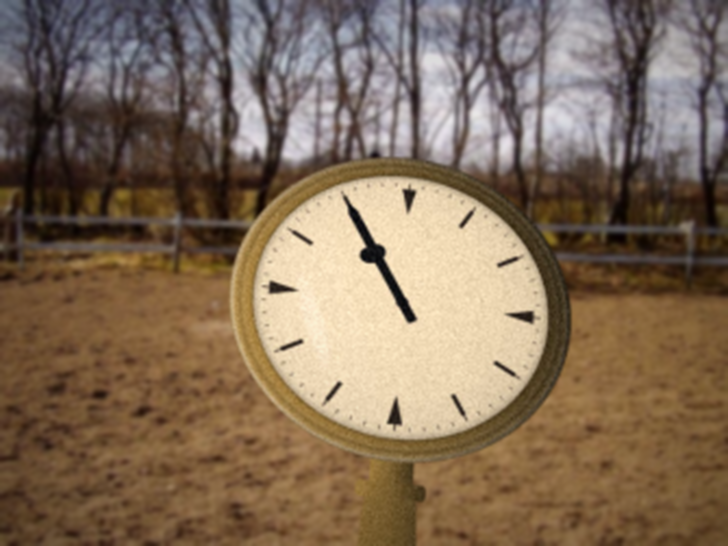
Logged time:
10h55
